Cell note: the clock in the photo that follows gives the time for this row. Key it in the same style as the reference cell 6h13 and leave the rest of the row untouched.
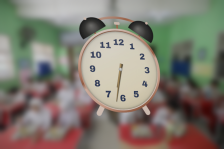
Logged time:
6h32
